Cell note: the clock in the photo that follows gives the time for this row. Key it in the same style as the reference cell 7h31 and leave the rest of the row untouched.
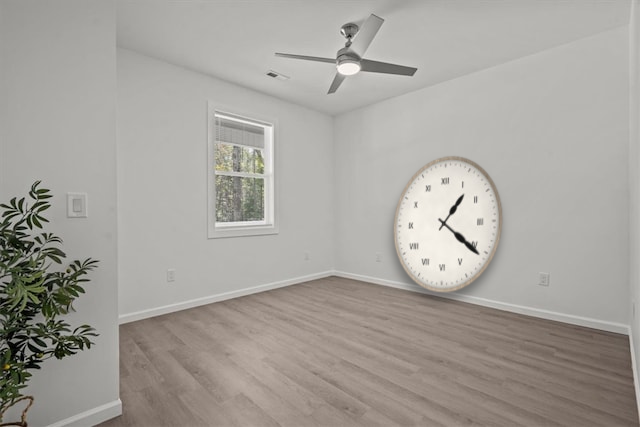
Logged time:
1h21
